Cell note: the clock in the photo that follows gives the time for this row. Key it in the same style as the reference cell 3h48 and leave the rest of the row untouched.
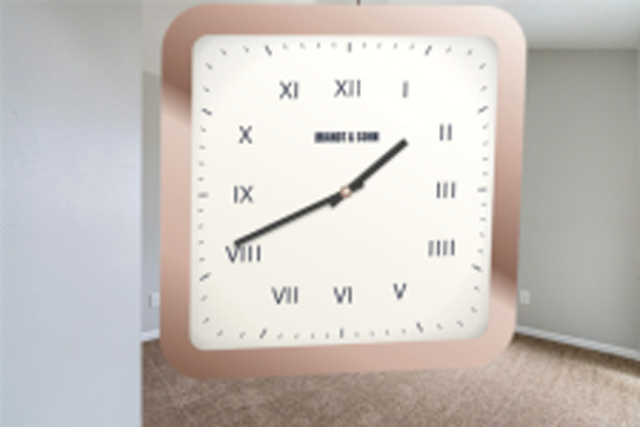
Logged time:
1h41
